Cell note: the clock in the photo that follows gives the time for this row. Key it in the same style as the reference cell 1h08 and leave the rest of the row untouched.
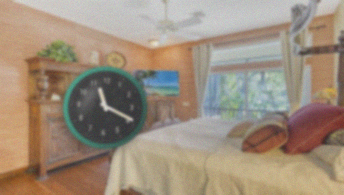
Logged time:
11h19
